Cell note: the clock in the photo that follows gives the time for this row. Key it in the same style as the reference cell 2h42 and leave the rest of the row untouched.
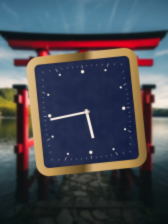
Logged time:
5h44
